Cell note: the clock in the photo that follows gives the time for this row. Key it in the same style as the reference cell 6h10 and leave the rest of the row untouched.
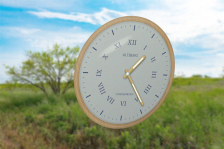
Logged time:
1h24
